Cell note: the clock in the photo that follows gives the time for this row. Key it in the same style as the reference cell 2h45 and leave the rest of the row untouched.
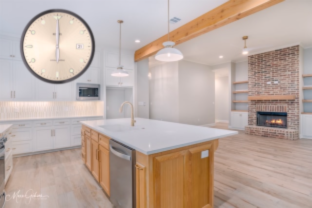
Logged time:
6h00
